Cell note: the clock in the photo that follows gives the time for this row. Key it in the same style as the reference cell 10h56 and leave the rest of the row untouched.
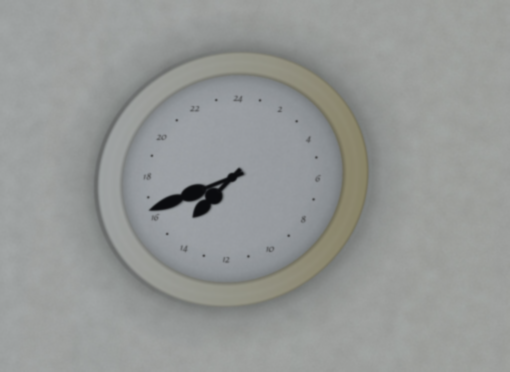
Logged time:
14h41
